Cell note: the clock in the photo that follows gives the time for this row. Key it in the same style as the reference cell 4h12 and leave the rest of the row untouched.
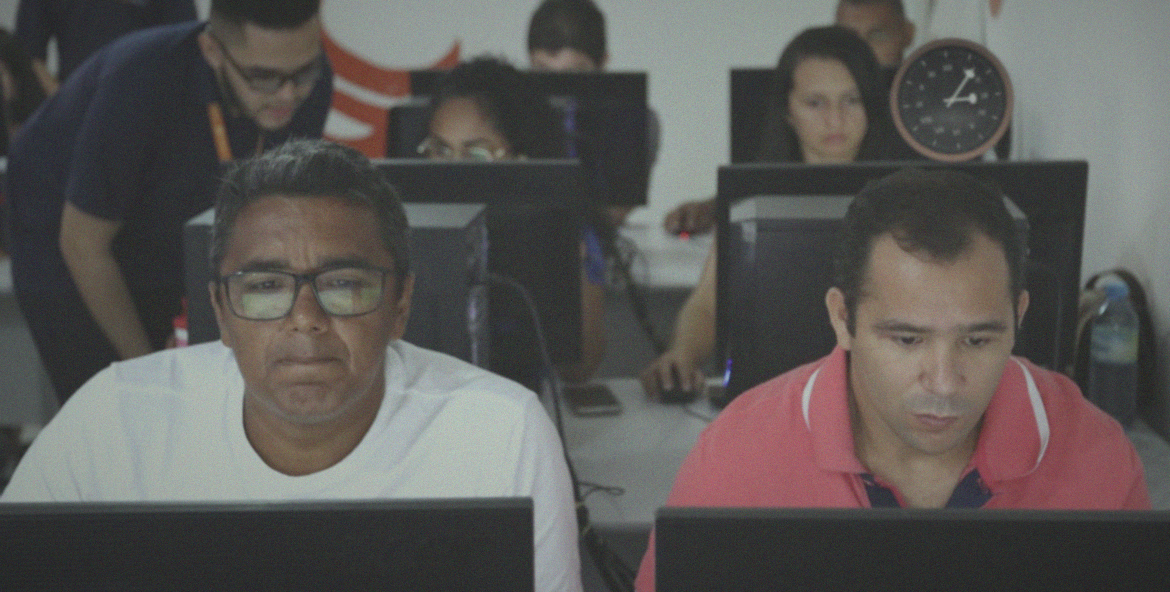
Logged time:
3h07
